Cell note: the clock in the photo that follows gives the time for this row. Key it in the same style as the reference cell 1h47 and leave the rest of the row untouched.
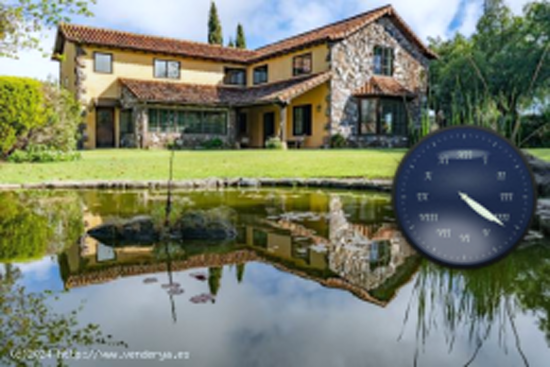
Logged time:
4h21
